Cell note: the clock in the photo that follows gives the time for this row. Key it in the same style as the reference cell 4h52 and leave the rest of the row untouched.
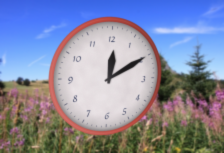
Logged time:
12h10
